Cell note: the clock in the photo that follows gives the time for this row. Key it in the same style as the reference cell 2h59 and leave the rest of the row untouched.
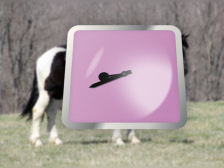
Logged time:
8h41
